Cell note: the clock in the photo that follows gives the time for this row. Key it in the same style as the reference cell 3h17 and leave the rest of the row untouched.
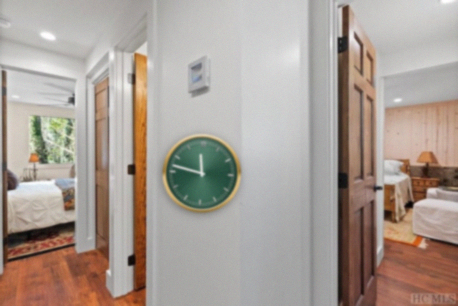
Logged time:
11h47
